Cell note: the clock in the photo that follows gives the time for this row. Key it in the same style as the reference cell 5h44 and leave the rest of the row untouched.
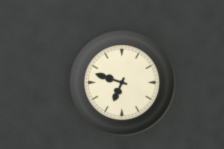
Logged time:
6h48
